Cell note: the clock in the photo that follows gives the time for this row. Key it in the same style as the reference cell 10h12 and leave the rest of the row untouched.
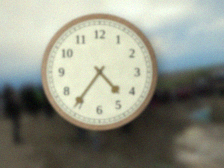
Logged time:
4h36
